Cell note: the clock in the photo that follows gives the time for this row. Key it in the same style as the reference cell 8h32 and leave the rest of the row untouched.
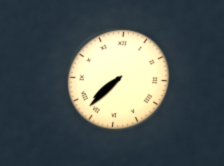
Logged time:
7h37
